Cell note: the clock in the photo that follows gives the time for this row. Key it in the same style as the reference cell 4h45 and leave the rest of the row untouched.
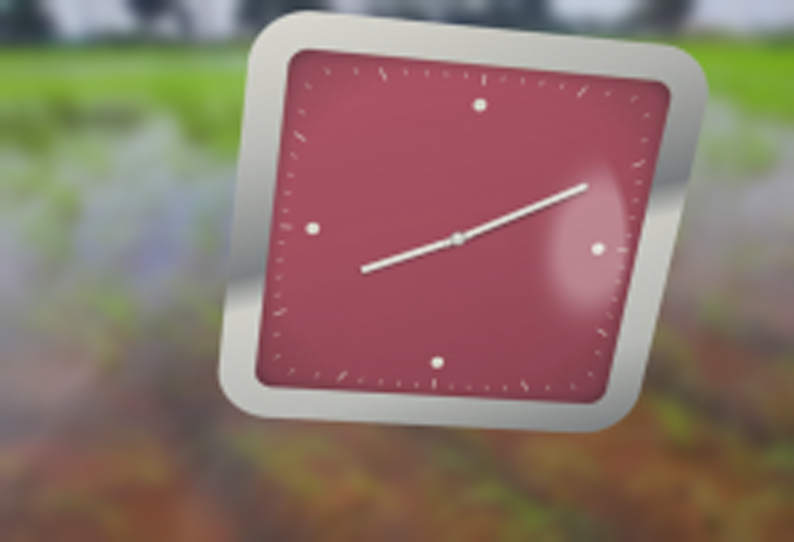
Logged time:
8h10
